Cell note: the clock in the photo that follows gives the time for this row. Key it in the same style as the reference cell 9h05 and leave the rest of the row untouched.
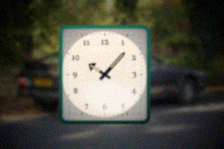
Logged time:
10h07
